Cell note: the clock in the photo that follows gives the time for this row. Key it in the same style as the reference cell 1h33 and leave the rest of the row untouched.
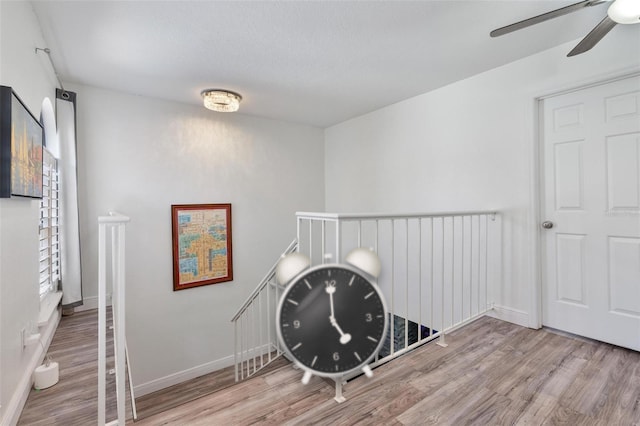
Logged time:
5h00
